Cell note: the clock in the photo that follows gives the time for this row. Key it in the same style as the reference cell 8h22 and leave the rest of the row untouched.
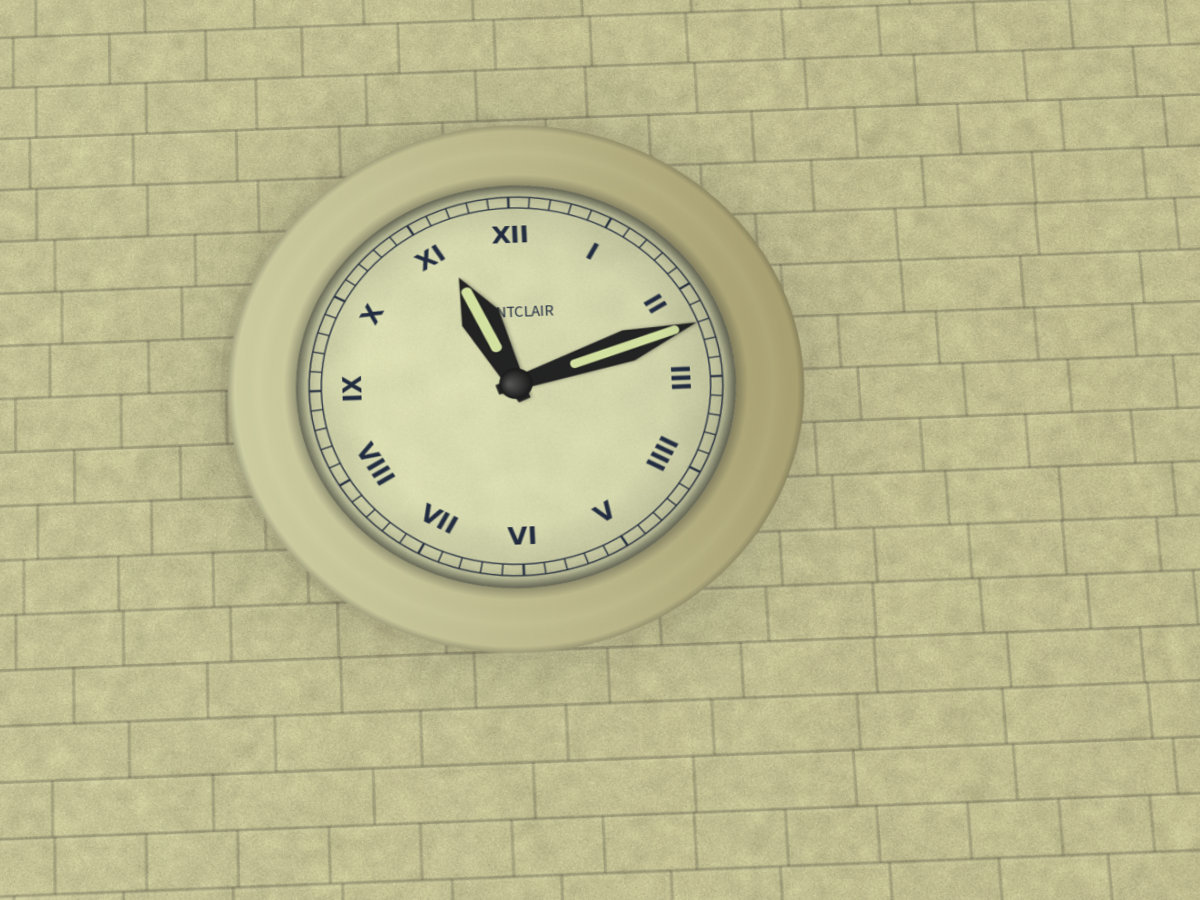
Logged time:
11h12
